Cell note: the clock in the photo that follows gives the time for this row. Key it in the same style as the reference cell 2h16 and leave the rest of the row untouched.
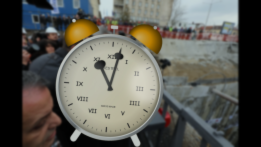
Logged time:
11h02
